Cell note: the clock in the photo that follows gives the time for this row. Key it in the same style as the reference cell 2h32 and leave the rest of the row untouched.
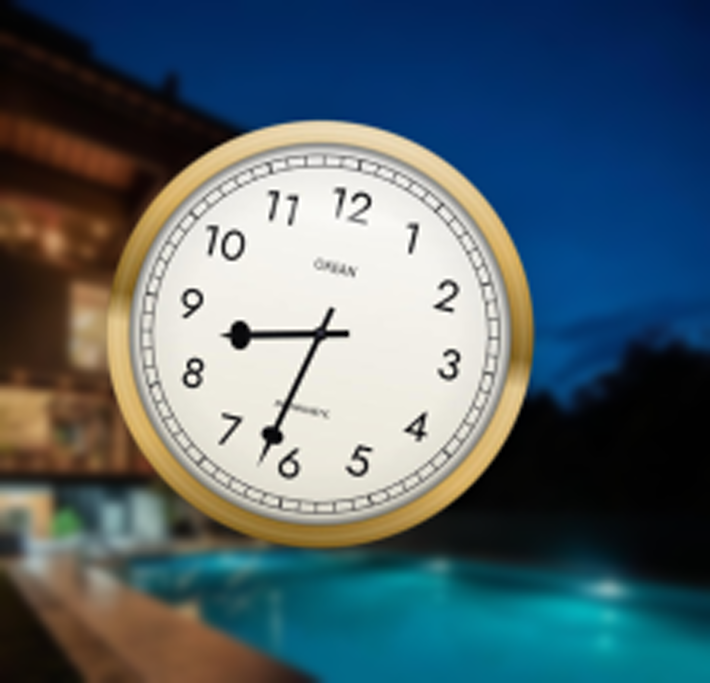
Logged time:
8h32
